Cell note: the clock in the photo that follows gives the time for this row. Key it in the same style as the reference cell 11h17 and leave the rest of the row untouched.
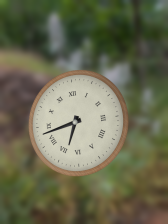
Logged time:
6h43
